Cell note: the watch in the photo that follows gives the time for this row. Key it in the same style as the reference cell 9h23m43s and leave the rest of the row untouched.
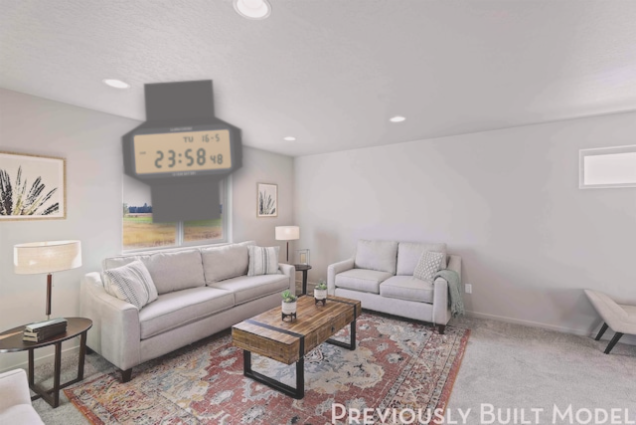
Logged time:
23h58m48s
